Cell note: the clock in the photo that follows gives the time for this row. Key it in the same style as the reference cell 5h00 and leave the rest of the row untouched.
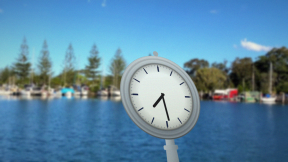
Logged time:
7h29
